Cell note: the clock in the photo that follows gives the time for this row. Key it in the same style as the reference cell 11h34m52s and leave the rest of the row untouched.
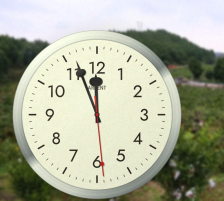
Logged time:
11h56m29s
